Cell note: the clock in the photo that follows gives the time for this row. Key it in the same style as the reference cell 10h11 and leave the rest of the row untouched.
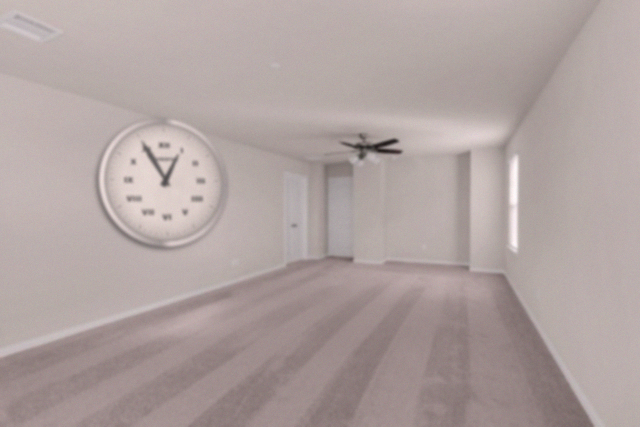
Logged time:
12h55
